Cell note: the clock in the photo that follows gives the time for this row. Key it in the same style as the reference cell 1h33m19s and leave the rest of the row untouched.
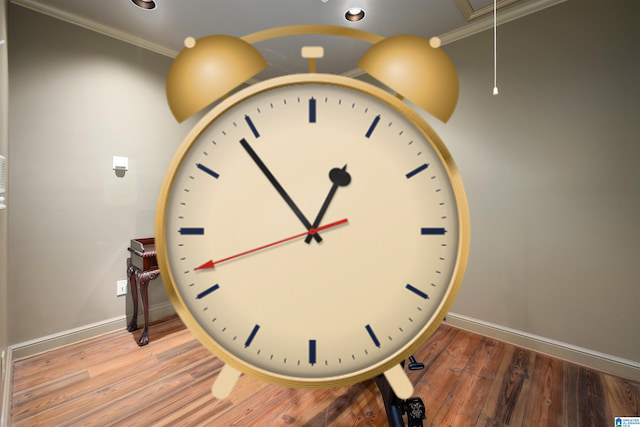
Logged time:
12h53m42s
